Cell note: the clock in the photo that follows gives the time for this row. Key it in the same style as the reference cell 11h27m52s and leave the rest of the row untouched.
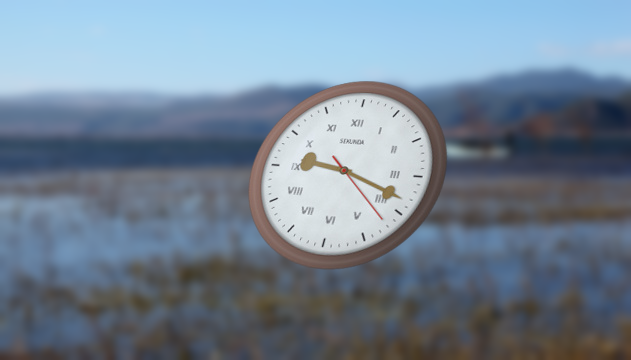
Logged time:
9h18m22s
